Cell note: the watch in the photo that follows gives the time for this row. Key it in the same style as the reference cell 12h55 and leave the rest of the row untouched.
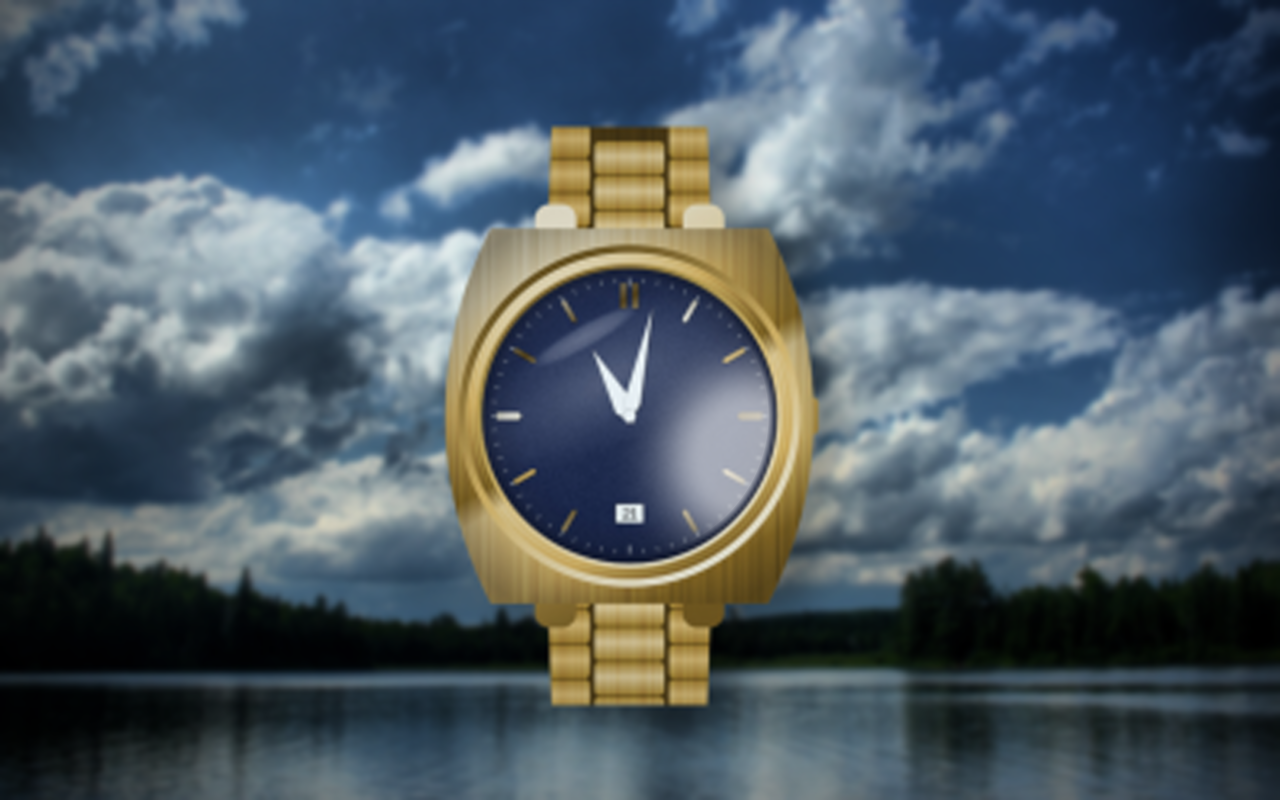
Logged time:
11h02
